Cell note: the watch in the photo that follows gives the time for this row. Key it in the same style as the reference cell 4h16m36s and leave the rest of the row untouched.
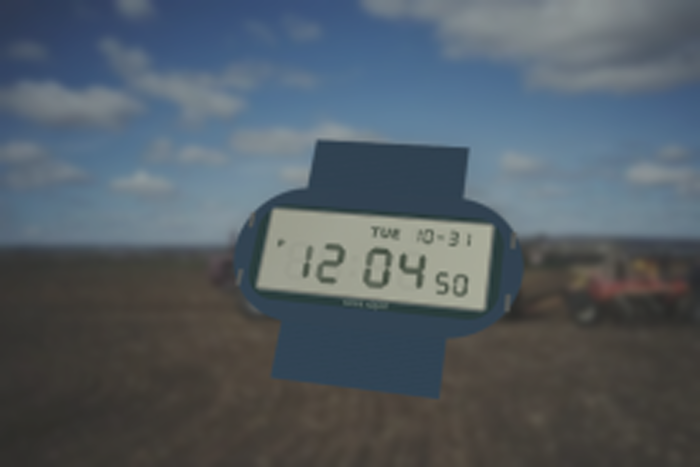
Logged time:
12h04m50s
